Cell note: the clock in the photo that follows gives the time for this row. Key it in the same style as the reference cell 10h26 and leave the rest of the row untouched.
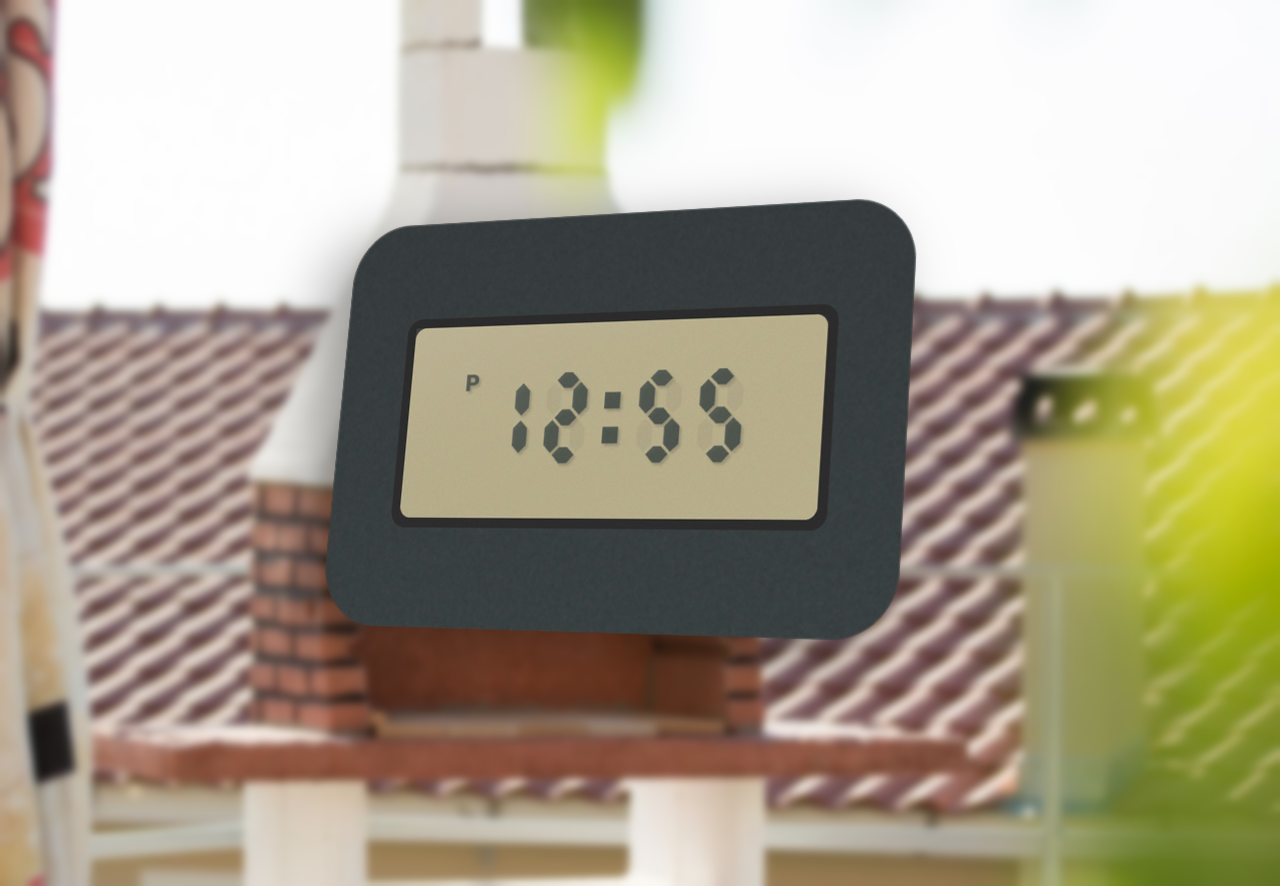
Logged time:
12h55
